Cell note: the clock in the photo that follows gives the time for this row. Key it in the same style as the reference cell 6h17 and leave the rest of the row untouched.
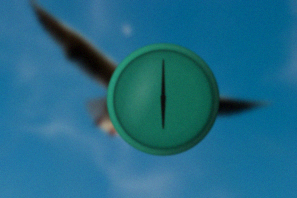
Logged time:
6h00
